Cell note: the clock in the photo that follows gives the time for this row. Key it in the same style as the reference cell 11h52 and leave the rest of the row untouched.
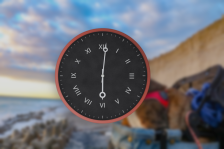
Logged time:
6h01
